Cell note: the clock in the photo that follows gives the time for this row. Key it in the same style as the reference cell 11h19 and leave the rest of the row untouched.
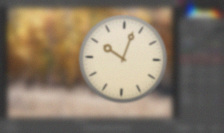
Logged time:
10h03
